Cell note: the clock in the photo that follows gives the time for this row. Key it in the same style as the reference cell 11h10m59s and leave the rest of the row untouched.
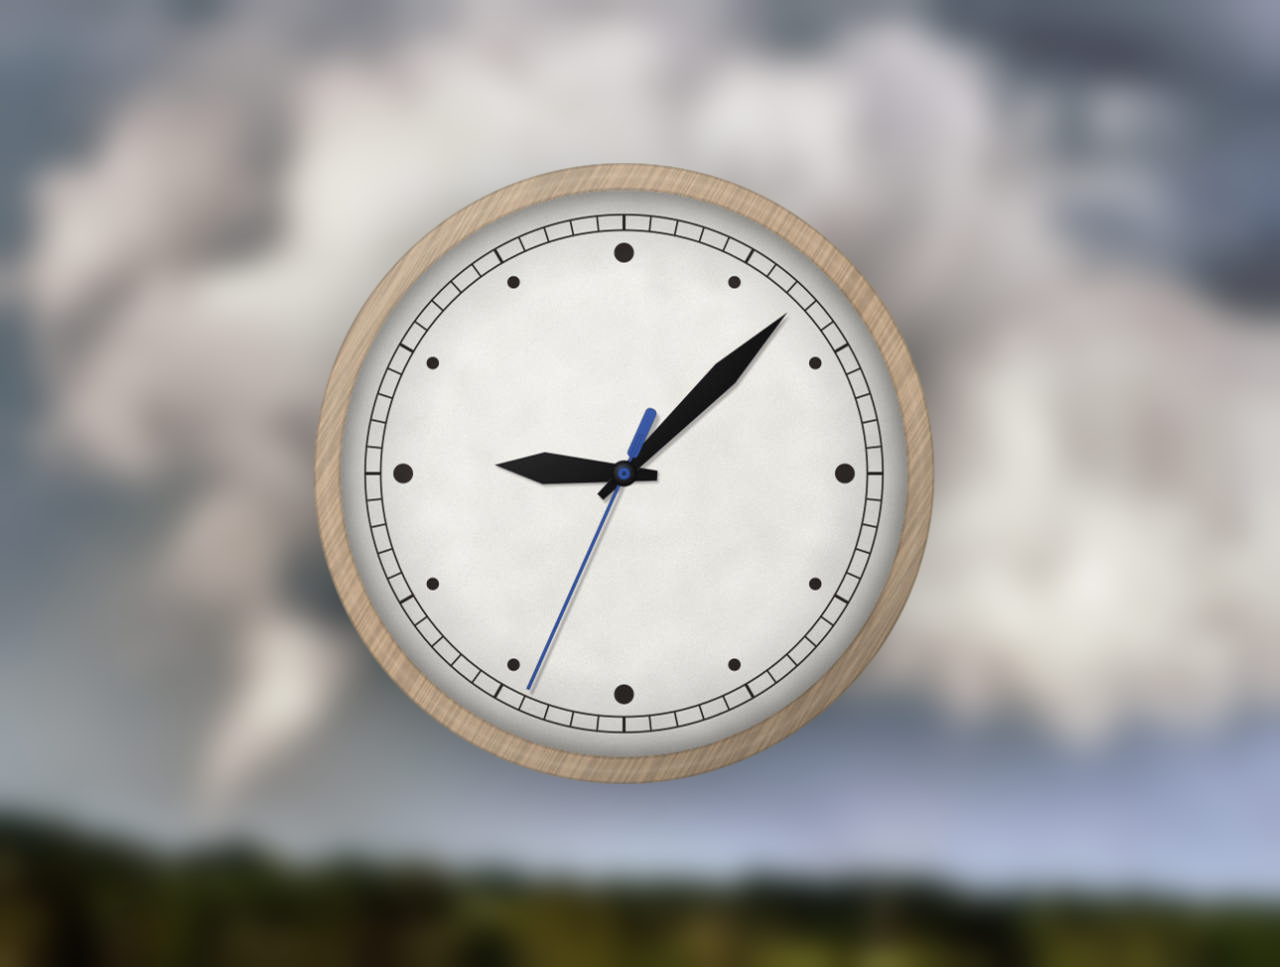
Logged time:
9h07m34s
